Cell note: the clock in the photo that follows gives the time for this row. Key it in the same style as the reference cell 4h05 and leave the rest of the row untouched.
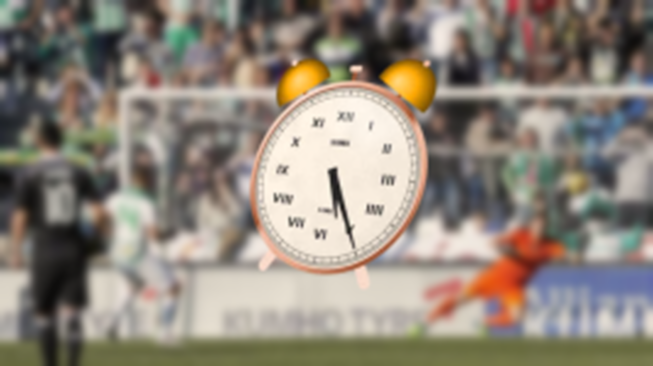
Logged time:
5h25
